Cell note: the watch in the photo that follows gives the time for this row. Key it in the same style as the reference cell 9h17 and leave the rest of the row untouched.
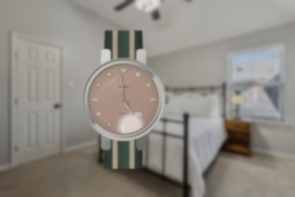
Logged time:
4h59
